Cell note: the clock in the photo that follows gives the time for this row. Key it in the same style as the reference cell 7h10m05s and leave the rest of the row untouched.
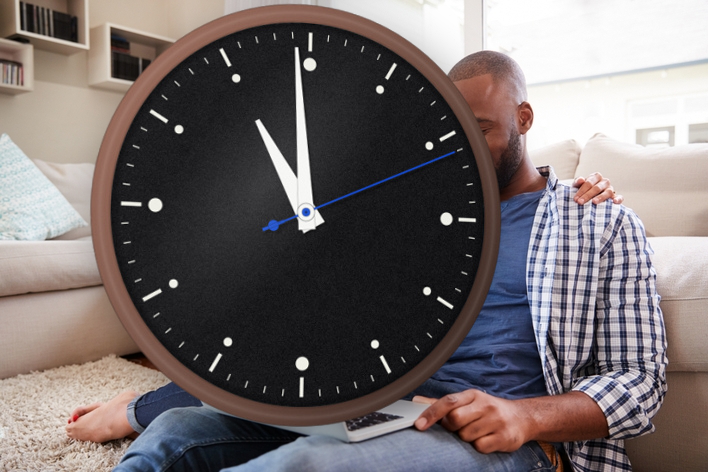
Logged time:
10h59m11s
